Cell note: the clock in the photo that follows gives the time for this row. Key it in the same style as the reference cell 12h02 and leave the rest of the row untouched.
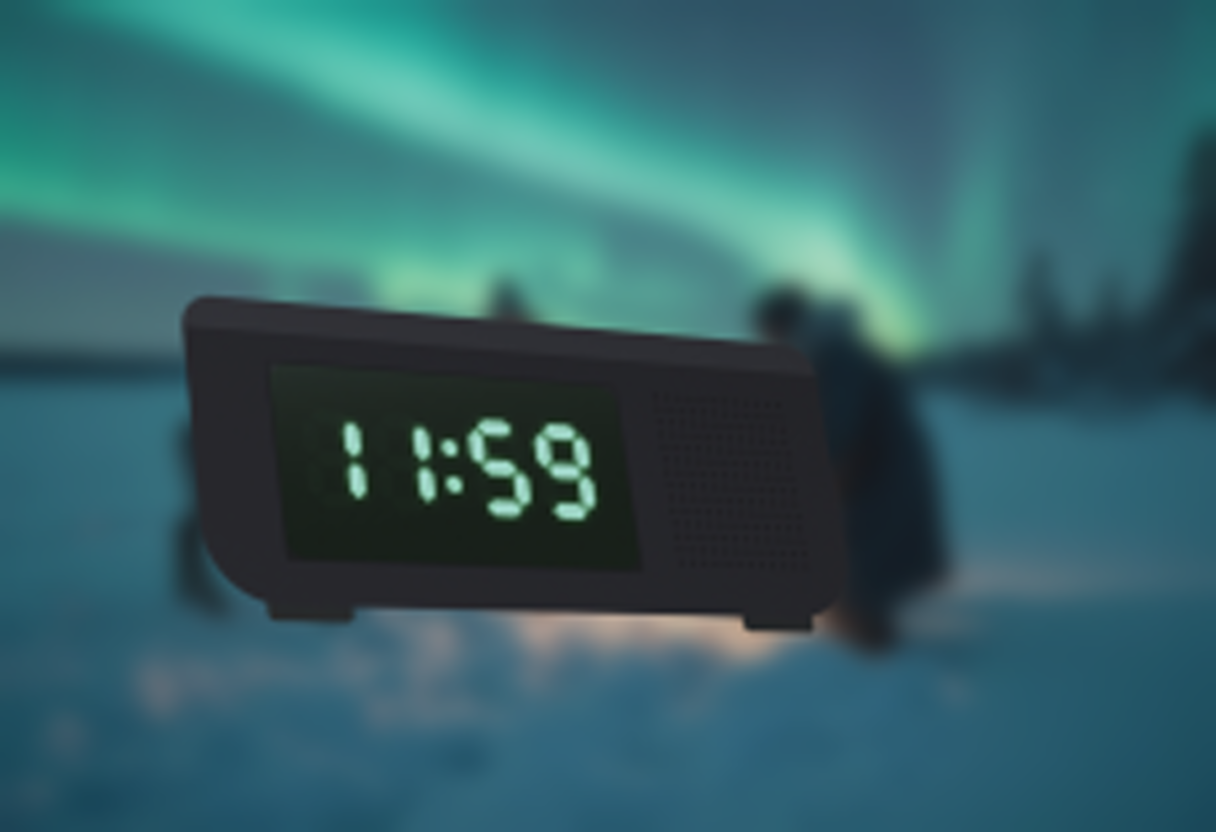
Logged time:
11h59
